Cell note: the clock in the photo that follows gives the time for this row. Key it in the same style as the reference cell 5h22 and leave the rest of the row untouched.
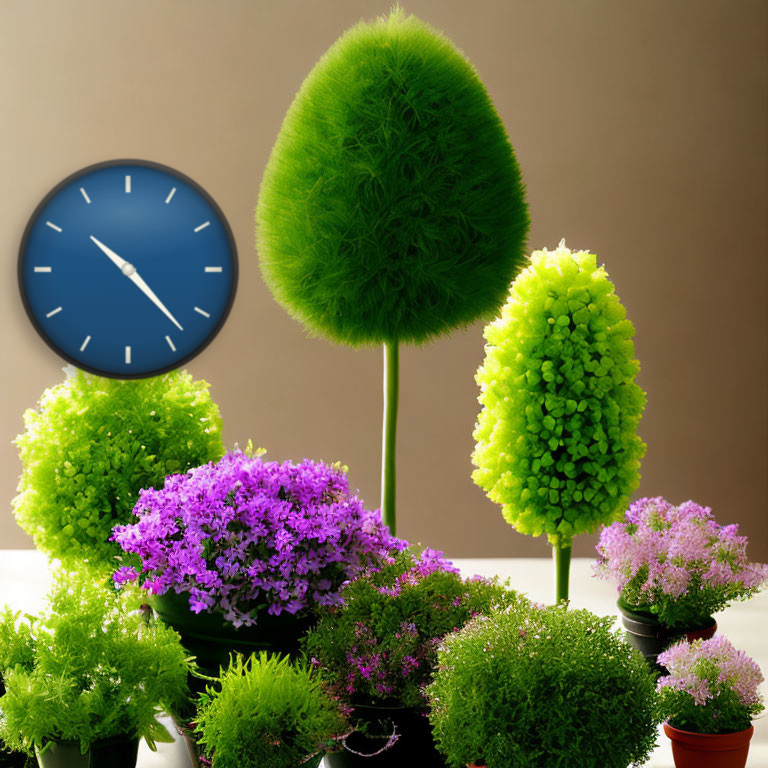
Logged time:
10h23
